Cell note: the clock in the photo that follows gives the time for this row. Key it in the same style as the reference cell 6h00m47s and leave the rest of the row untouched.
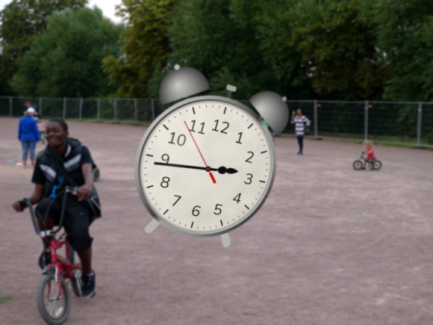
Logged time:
2h43m53s
